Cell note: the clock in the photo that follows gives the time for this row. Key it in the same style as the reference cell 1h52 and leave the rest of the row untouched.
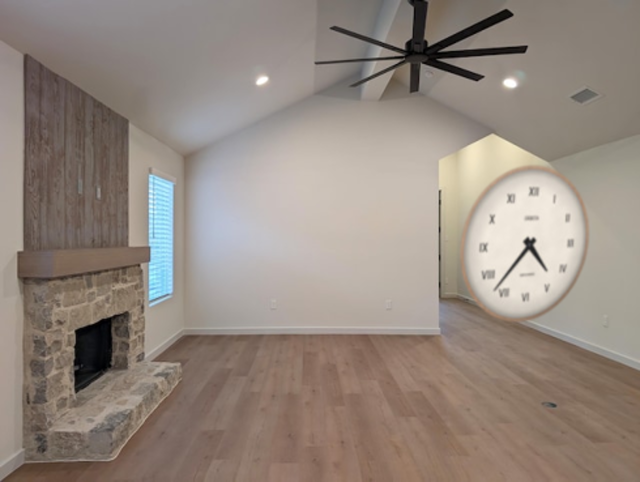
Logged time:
4h37
